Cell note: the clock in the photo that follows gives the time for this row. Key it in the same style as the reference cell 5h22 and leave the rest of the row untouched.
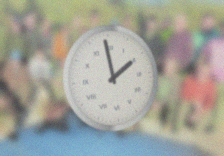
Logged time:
1h59
